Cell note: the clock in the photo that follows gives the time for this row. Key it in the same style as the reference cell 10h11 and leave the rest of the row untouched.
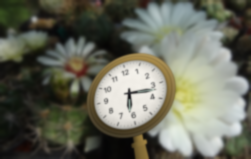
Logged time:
6h17
